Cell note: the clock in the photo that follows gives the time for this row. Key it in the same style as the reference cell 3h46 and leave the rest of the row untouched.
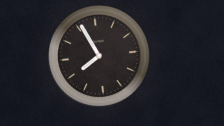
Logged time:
7h56
